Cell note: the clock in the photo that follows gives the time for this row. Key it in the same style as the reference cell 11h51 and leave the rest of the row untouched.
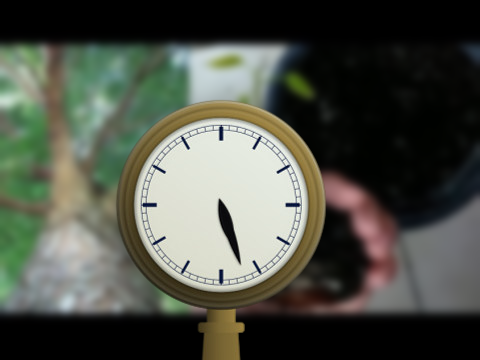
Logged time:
5h27
